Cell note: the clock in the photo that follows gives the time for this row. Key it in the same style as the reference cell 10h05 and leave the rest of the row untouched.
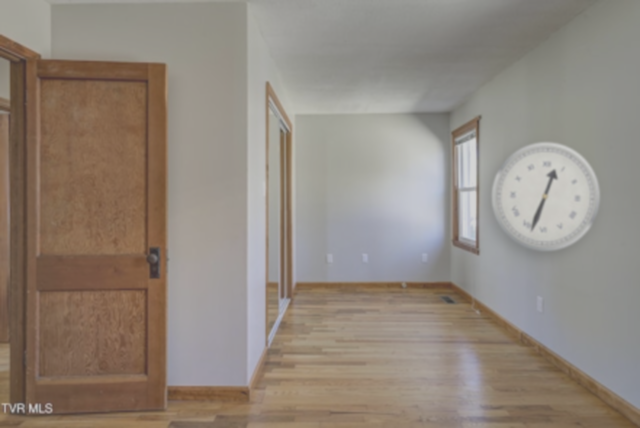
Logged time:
12h33
